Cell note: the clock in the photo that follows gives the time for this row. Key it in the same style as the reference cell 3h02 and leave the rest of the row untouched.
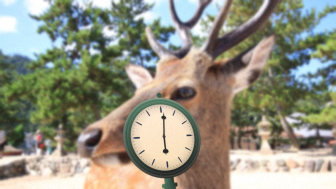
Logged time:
6h01
